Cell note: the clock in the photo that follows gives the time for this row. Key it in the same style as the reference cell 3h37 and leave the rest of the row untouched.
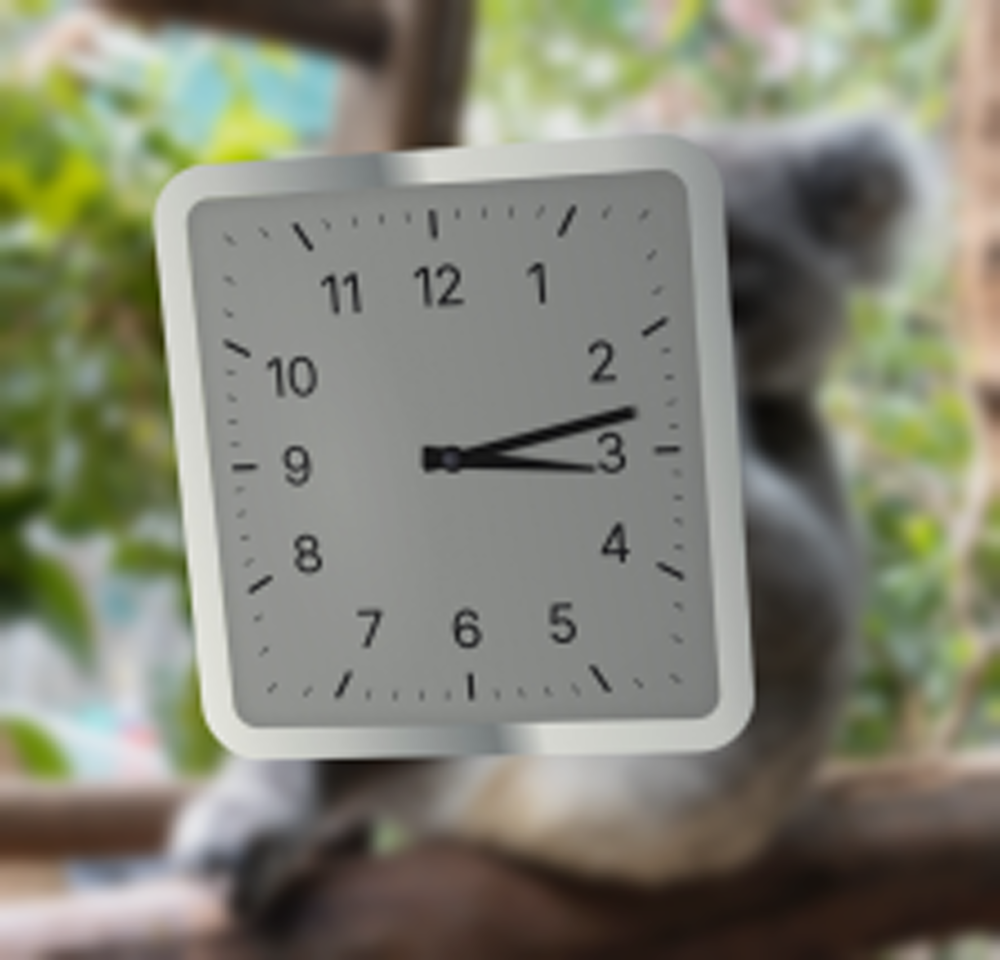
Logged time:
3h13
